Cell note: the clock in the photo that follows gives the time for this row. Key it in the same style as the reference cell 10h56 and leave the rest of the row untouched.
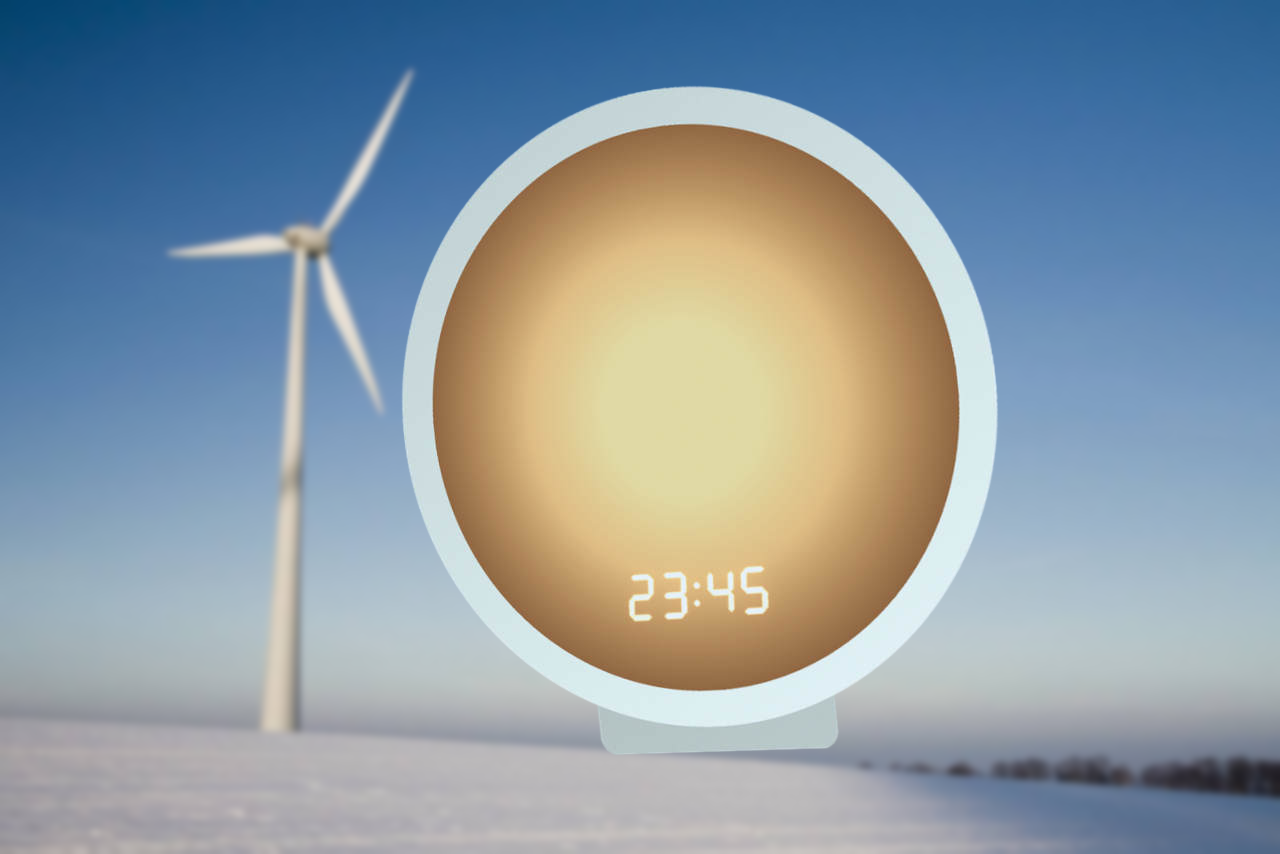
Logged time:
23h45
